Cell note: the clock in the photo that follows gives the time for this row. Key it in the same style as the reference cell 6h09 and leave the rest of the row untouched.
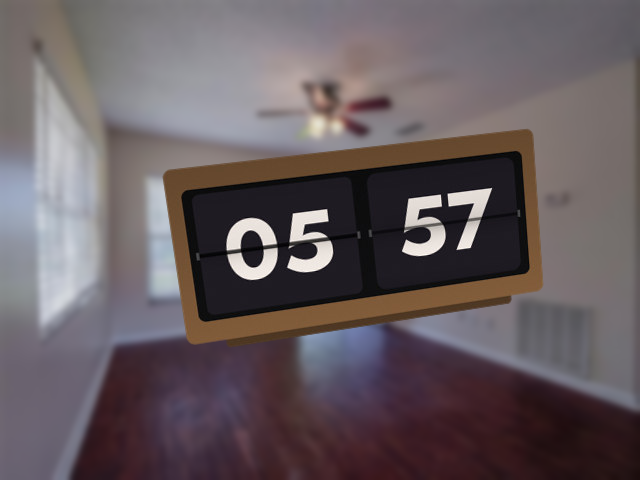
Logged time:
5h57
